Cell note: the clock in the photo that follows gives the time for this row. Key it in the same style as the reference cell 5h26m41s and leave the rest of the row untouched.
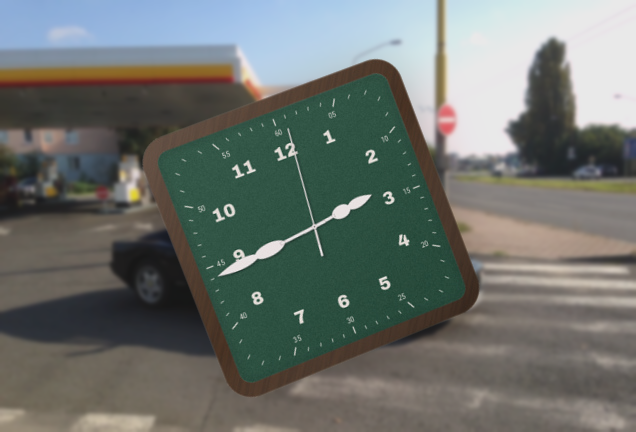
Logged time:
2h44m01s
